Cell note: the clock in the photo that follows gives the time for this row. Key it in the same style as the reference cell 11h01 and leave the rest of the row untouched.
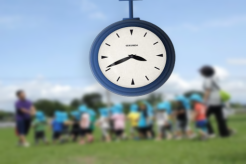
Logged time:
3h41
